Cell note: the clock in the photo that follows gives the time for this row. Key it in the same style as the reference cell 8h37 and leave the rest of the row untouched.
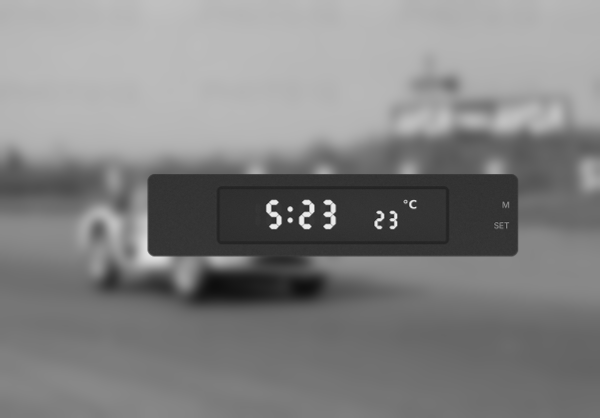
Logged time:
5h23
